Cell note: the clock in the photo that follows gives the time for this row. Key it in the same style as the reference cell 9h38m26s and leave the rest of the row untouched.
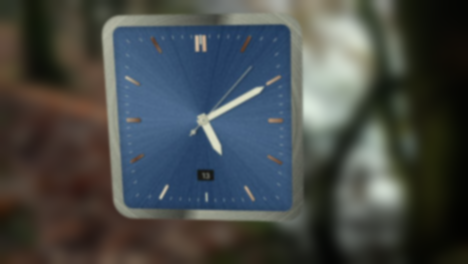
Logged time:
5h10m07s
